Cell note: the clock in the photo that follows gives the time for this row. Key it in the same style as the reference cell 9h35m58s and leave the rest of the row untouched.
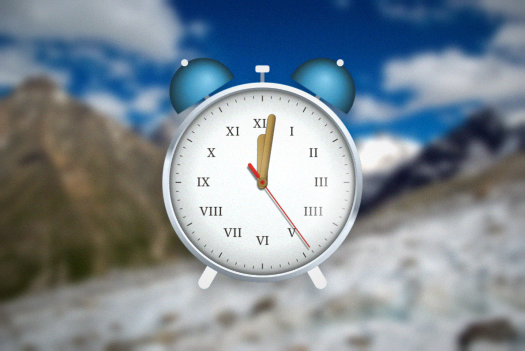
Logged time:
12h01m24s
